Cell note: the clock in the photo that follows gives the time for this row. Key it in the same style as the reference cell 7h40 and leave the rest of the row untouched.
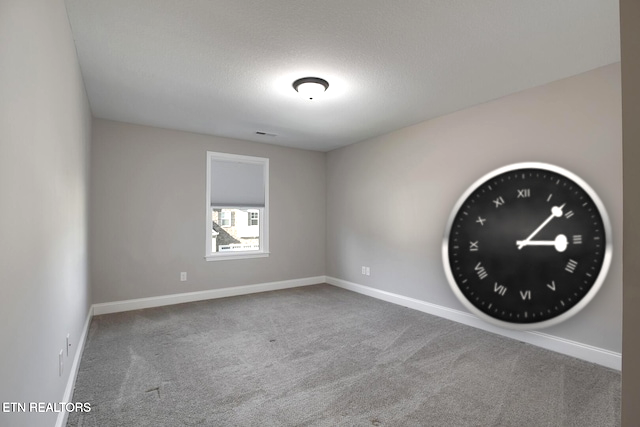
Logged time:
3h08
